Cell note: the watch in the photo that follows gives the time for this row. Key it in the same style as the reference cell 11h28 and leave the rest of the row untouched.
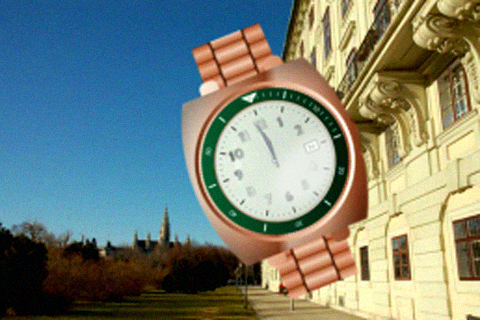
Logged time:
11h59
